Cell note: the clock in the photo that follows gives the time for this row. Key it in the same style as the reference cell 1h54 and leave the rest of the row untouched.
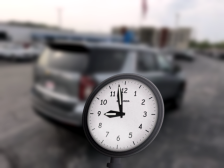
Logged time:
8h58
